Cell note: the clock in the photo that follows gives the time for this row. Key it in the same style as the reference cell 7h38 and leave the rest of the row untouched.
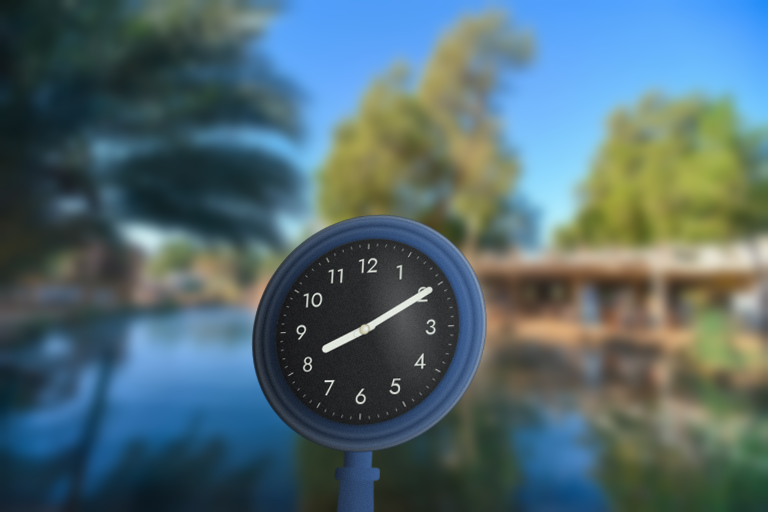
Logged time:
8h10
